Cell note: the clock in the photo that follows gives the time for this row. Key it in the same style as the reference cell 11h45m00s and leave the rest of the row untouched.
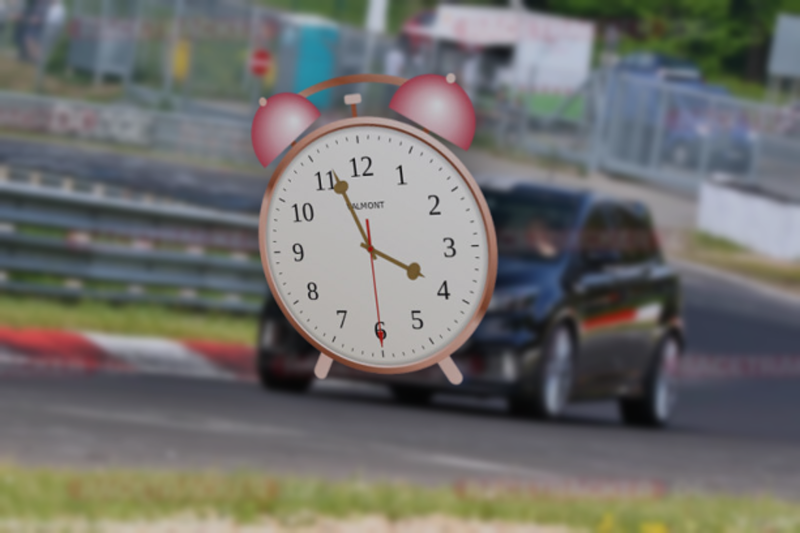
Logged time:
3h56m30s
